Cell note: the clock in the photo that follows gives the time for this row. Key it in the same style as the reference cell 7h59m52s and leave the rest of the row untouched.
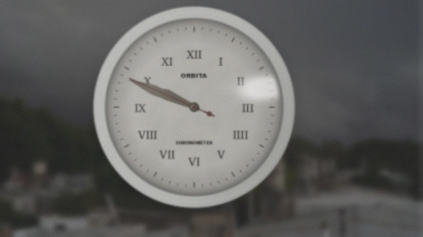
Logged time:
9h48m49s
